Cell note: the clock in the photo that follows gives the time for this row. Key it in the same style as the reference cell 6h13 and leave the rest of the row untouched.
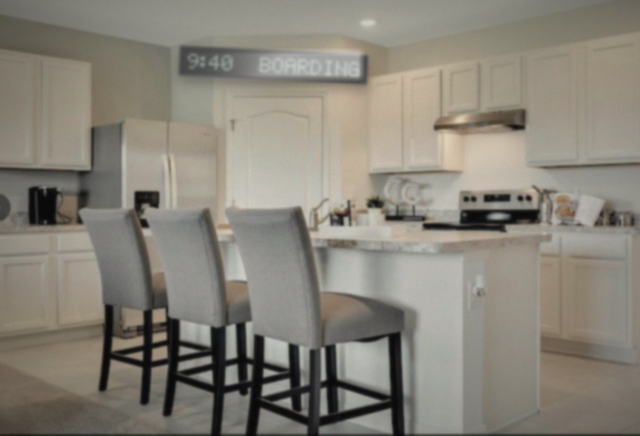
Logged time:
9h40
